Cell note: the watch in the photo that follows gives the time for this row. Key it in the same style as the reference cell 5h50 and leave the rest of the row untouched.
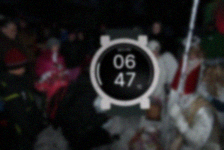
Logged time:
6h47
